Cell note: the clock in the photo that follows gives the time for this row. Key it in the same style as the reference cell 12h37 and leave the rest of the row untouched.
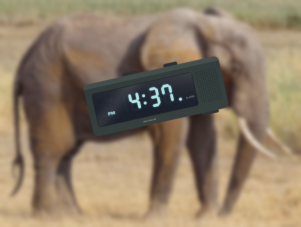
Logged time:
4h37
